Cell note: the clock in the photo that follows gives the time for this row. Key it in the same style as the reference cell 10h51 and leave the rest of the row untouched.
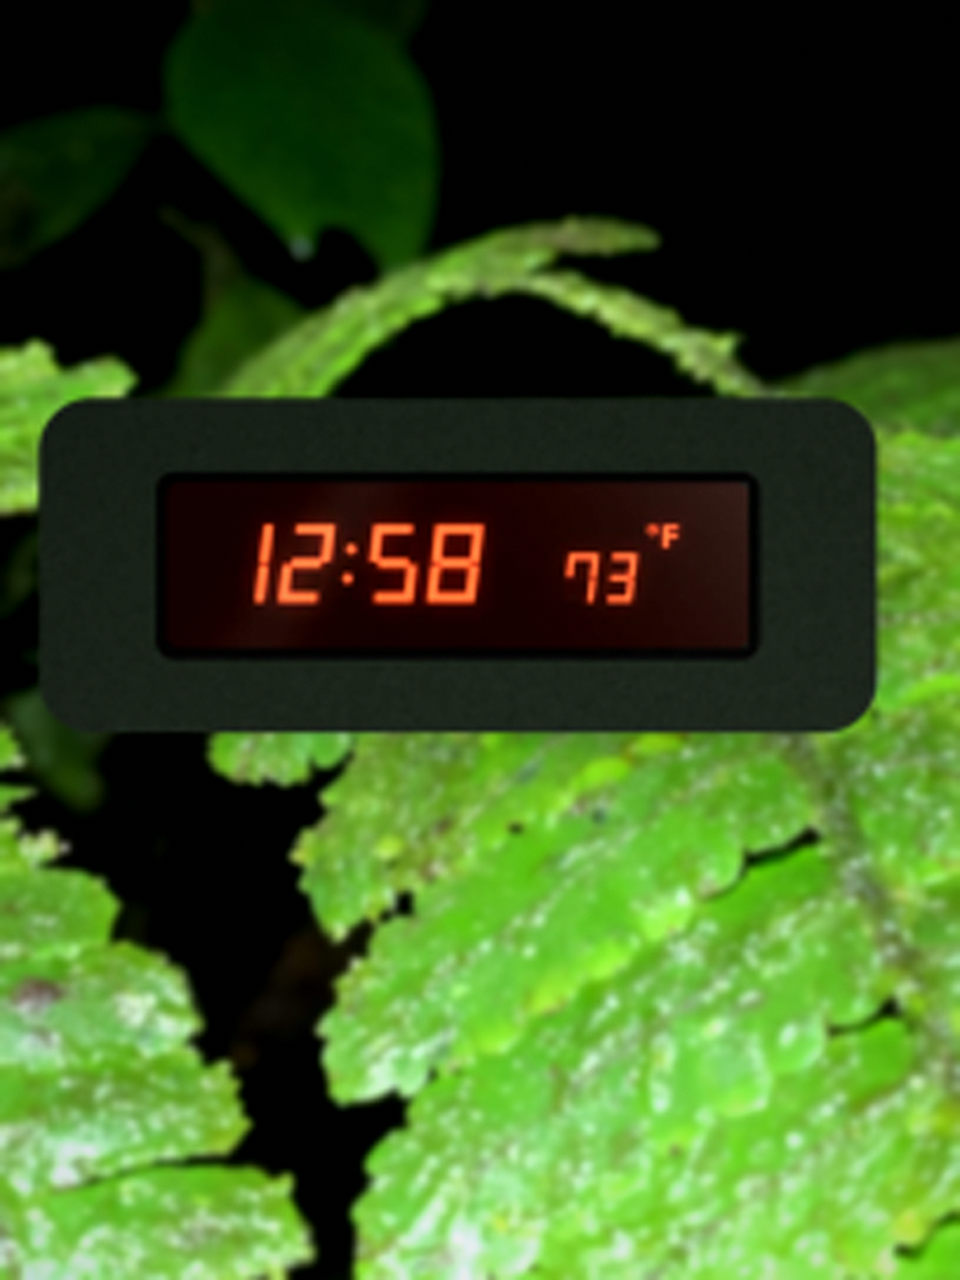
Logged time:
12h58
